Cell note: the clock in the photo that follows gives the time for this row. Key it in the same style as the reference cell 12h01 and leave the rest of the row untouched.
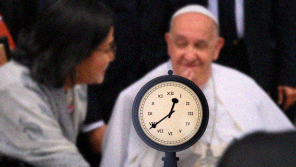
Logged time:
12h39
